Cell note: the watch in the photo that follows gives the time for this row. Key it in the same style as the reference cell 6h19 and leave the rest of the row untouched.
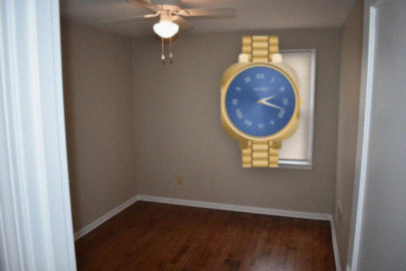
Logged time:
2h18
